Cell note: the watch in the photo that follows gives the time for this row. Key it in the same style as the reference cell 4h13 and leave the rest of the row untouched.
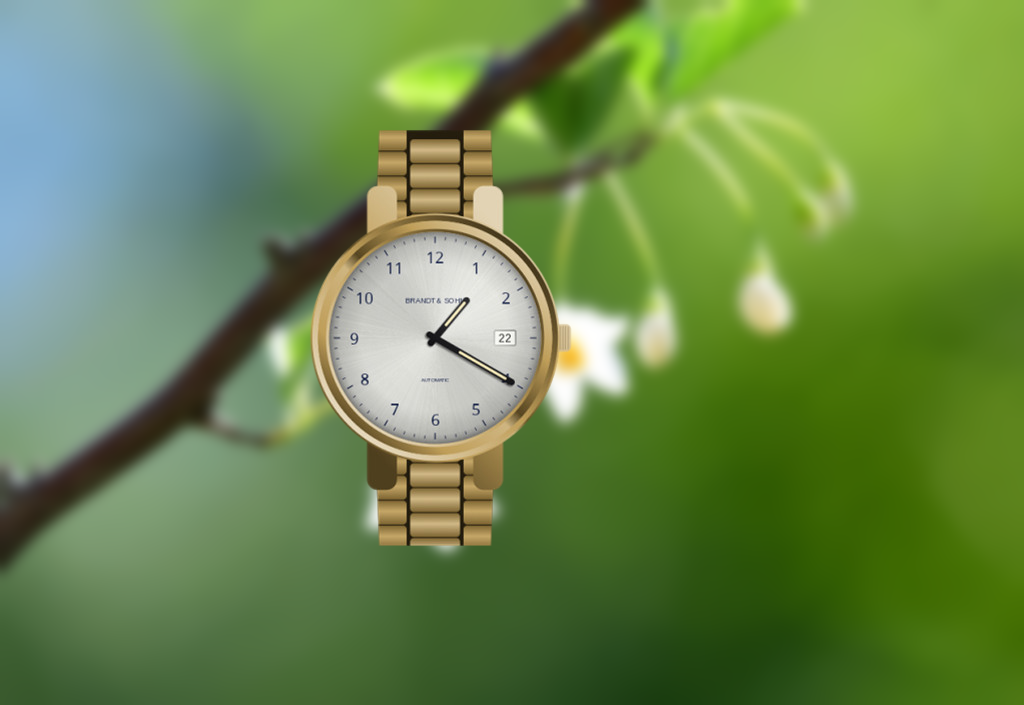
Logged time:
1h20
